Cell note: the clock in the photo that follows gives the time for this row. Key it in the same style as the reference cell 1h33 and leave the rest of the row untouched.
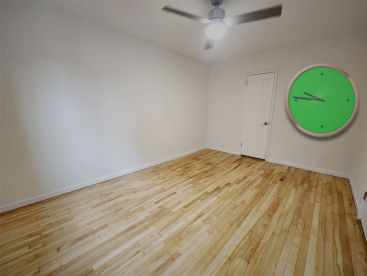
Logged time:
9h46
